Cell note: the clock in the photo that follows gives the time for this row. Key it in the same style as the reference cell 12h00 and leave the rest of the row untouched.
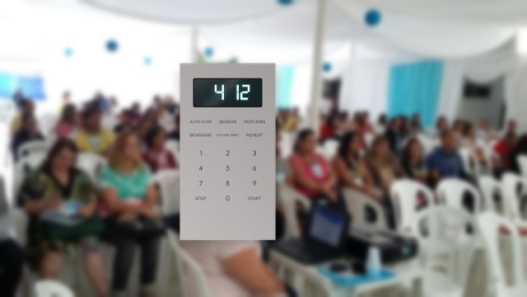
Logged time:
4h12
